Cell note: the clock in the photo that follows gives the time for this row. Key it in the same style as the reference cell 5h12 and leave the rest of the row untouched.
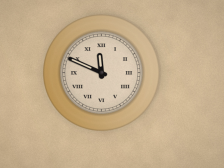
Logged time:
11h49
